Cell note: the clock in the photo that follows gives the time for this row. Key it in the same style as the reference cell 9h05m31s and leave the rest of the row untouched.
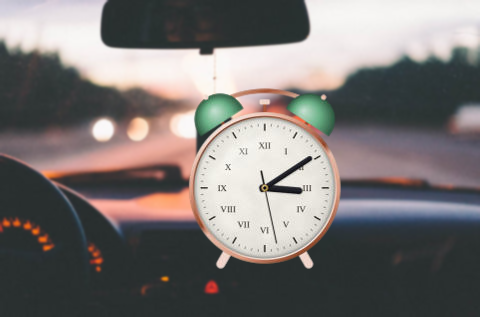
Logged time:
3h09m28s
